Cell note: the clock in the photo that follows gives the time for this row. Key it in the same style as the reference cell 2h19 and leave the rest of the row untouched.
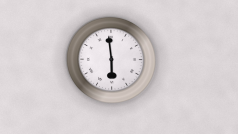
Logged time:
5h59
